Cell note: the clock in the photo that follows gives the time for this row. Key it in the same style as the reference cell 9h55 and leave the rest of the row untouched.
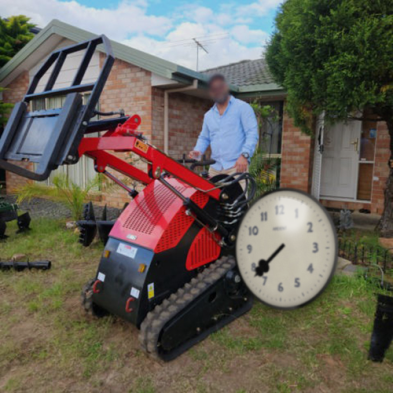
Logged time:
7h38
